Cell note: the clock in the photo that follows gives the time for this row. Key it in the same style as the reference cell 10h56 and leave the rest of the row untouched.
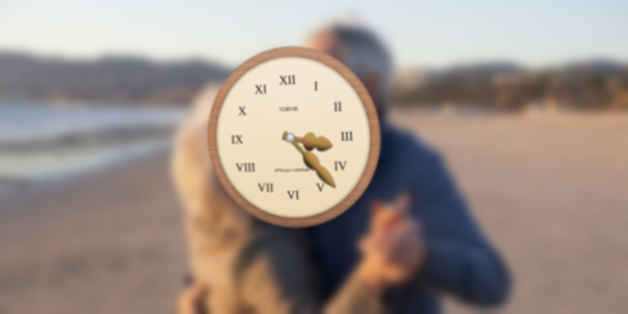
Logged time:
3h23
